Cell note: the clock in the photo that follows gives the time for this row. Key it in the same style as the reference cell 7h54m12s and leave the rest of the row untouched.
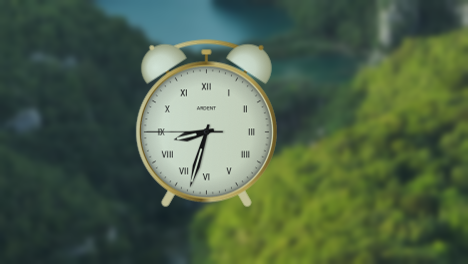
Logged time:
8h32m45s
